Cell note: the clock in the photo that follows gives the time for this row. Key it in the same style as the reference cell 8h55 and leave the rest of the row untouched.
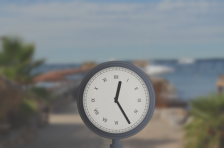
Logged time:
12h25
